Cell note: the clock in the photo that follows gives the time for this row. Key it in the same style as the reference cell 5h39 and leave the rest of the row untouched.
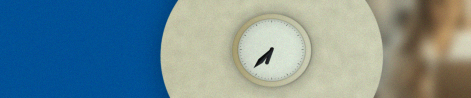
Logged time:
6h37
